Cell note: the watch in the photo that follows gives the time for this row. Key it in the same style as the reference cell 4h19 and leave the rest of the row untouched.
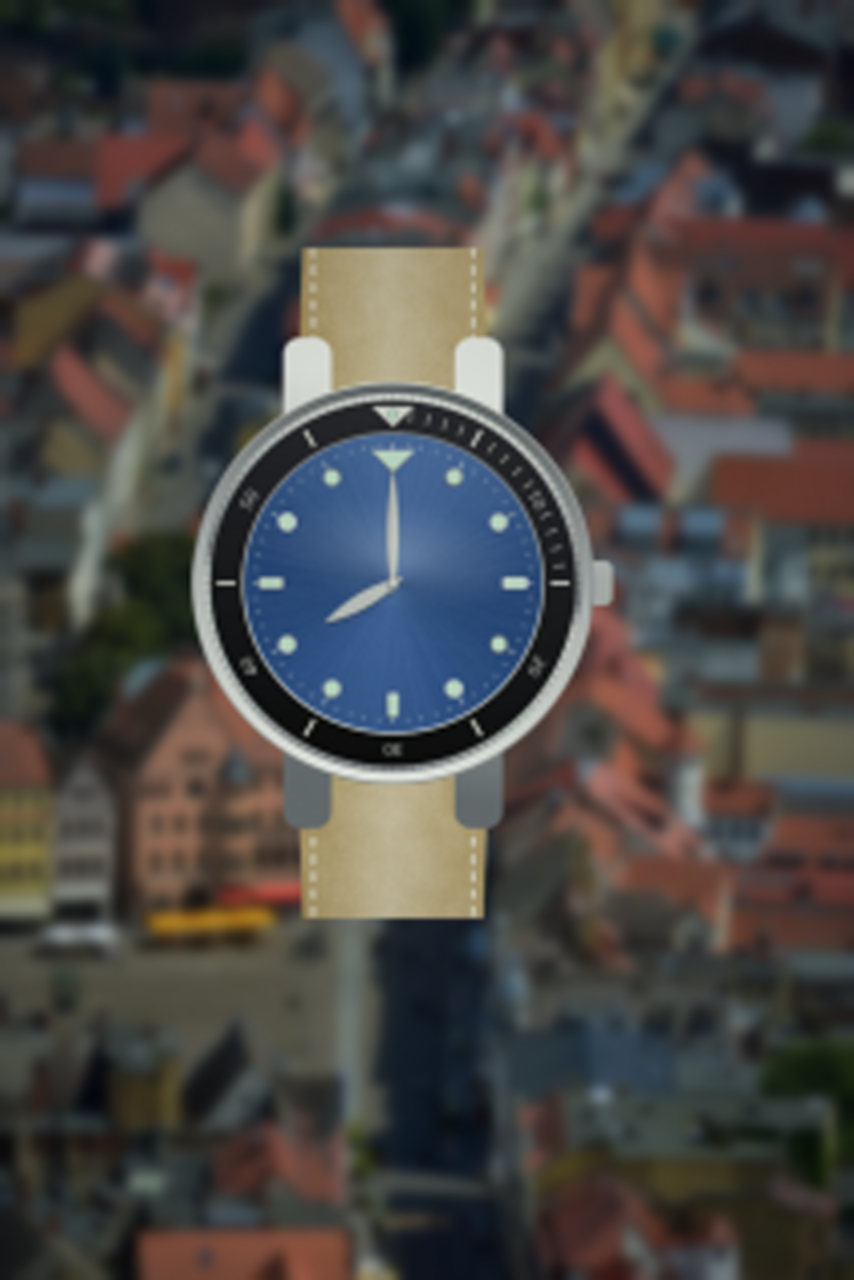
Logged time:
8h00
